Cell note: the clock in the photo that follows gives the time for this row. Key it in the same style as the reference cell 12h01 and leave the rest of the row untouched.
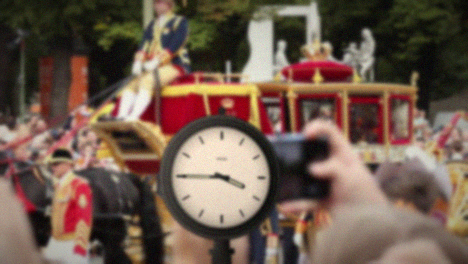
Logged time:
3h45
